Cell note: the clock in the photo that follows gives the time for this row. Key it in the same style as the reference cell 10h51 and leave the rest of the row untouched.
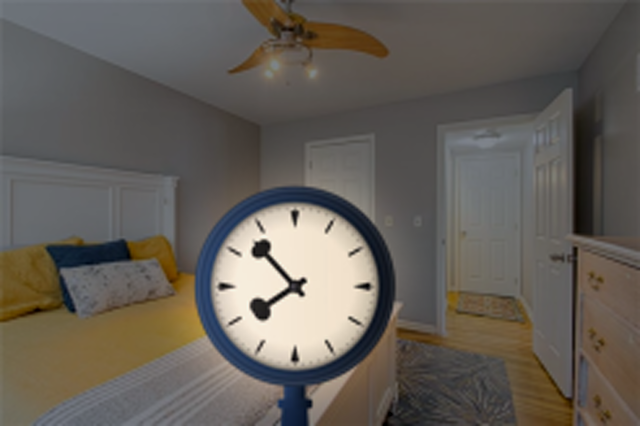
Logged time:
7h53
